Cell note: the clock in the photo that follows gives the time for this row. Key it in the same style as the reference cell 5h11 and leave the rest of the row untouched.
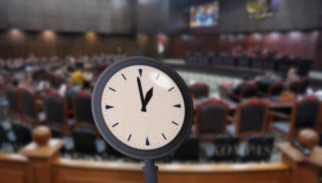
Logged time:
12h59
